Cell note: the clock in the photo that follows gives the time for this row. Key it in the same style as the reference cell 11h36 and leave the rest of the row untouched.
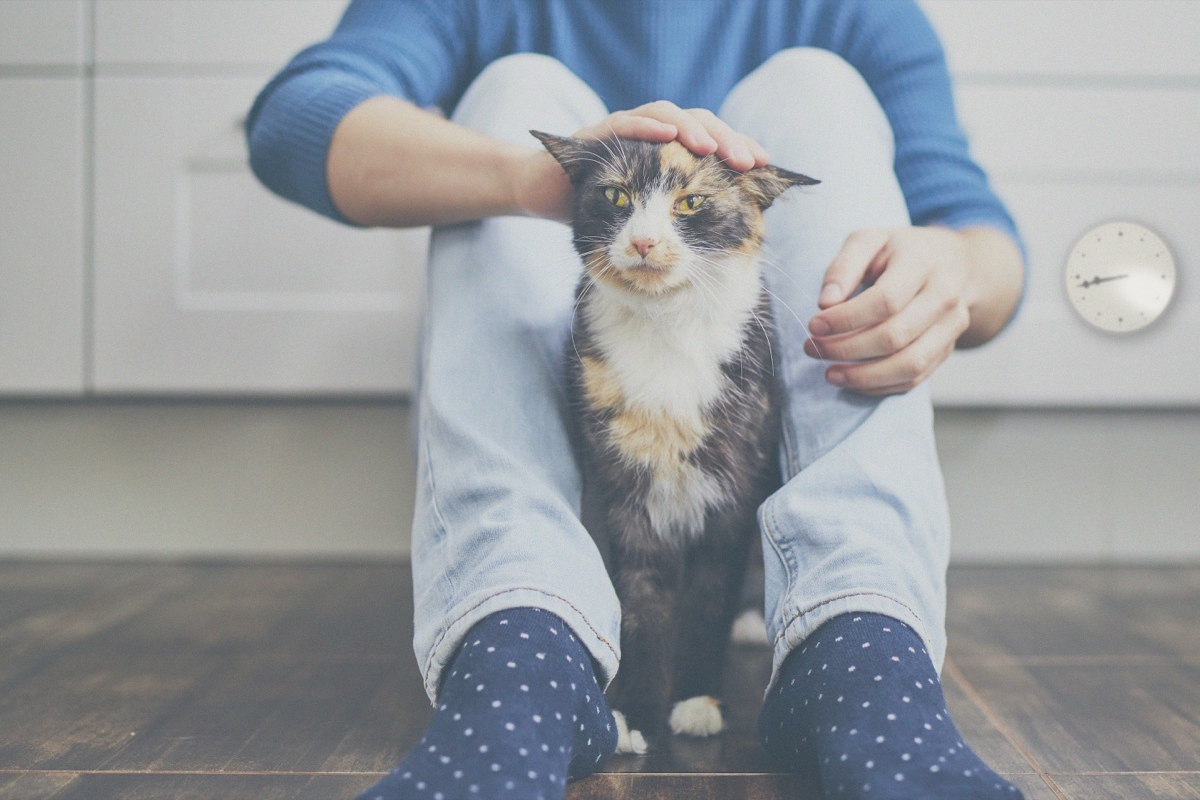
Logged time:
8h43
